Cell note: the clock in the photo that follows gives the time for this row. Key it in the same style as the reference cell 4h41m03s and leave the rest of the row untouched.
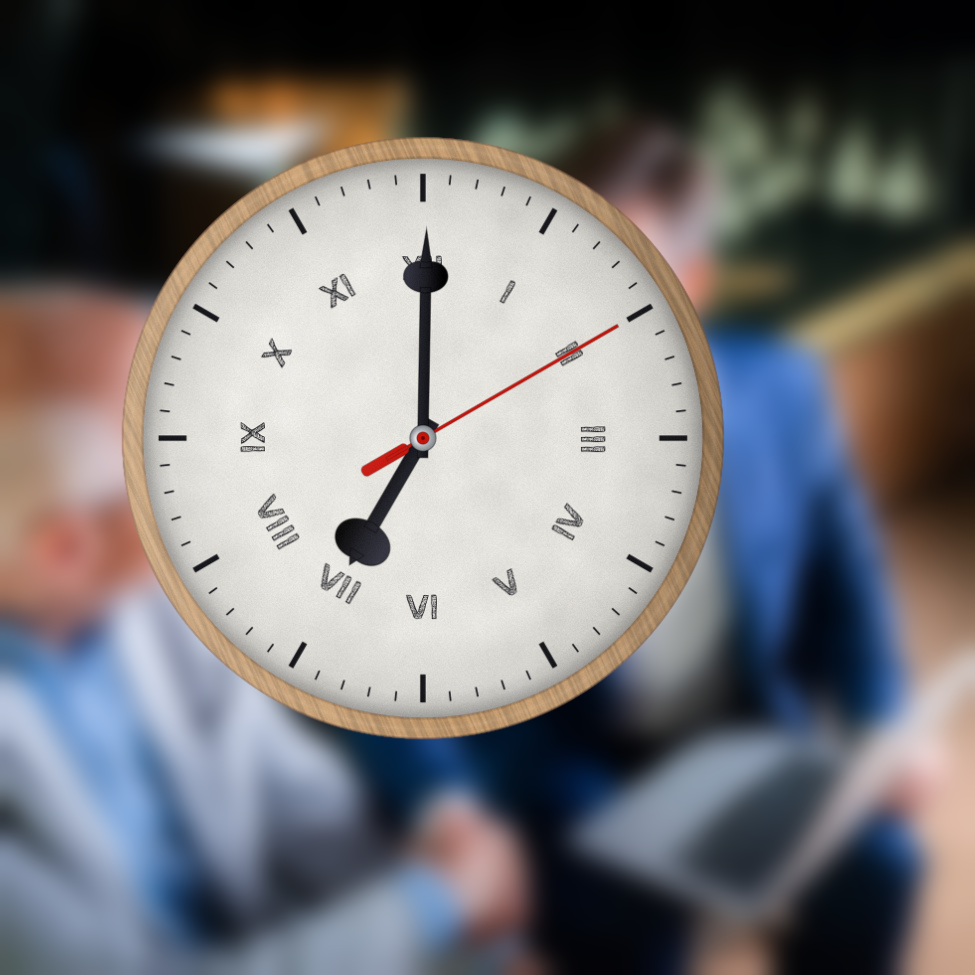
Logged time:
7h00m10s
